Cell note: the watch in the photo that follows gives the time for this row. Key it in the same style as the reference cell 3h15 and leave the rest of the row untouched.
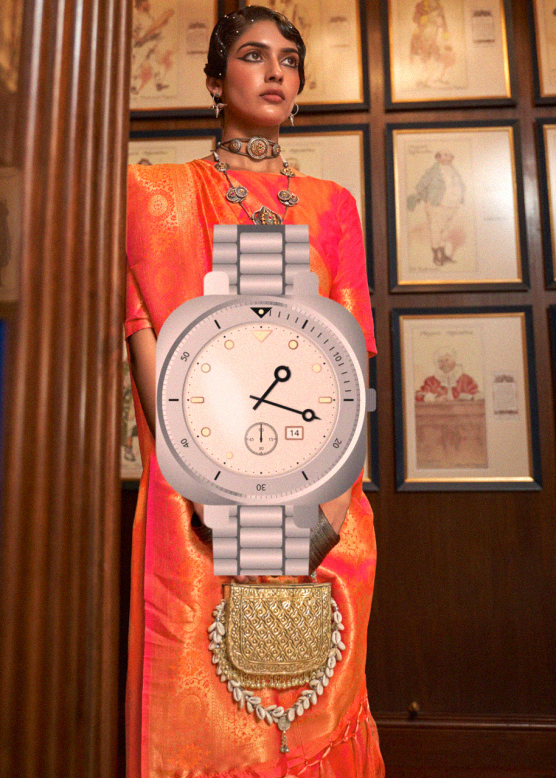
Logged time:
1h18
